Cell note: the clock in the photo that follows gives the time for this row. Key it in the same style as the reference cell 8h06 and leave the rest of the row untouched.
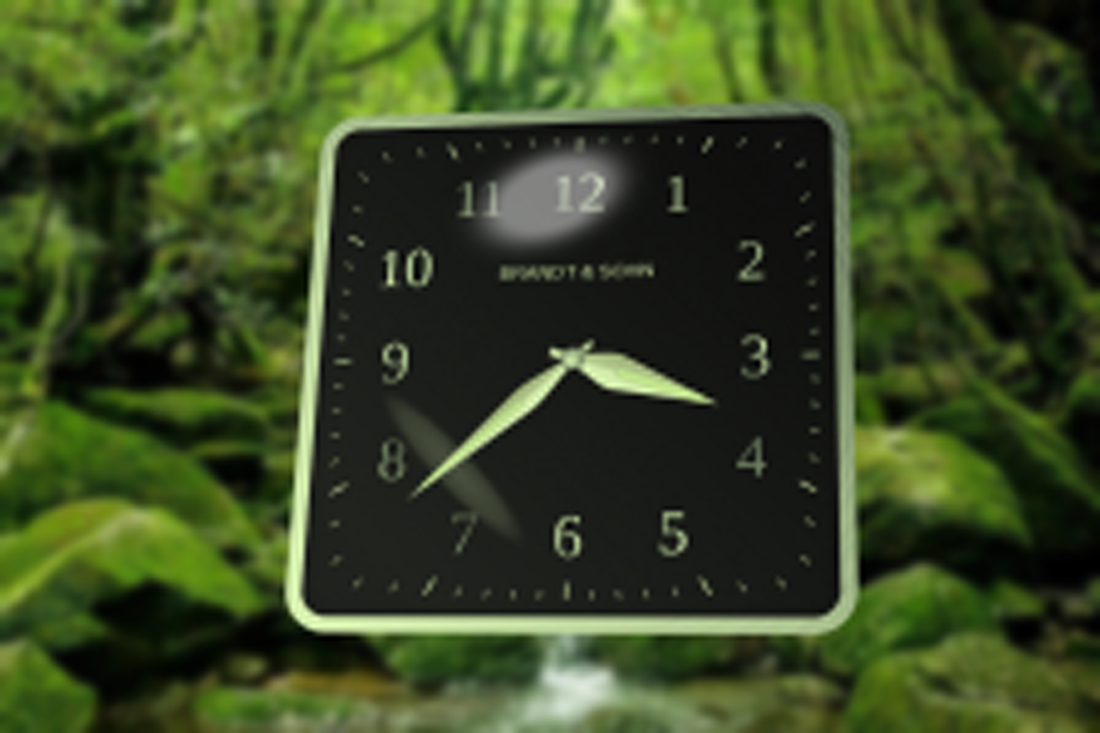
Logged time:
3h38
